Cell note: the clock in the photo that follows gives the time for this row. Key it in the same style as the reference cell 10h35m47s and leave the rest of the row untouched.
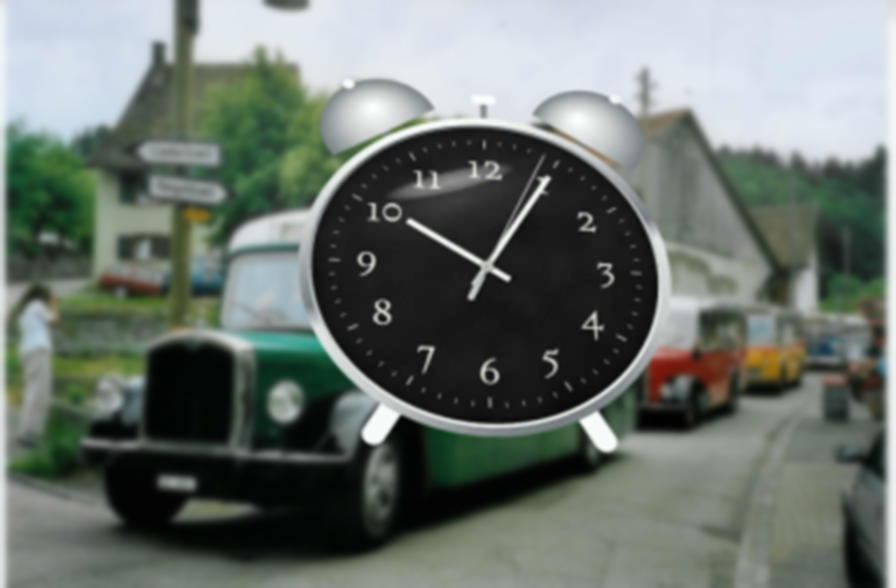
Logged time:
10h05m04s
